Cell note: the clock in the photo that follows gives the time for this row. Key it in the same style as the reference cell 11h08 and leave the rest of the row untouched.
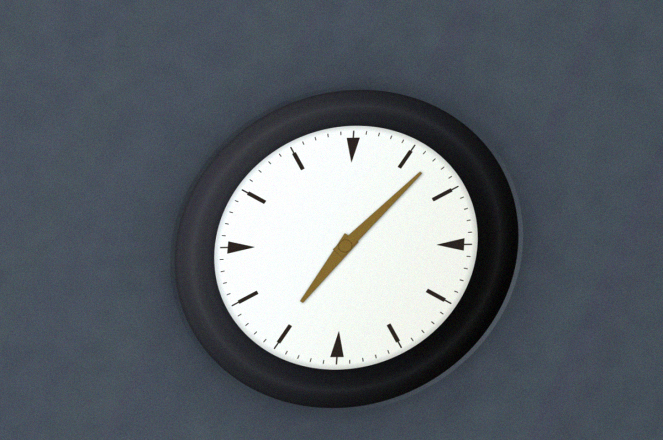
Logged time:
7h07
